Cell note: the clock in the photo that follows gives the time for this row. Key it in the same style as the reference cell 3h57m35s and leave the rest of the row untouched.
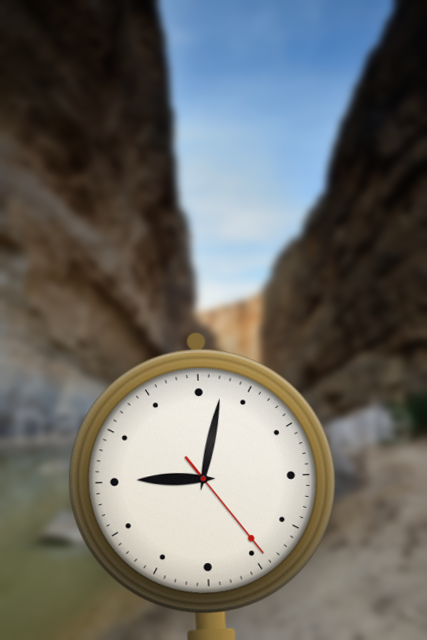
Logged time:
9h02m24s
